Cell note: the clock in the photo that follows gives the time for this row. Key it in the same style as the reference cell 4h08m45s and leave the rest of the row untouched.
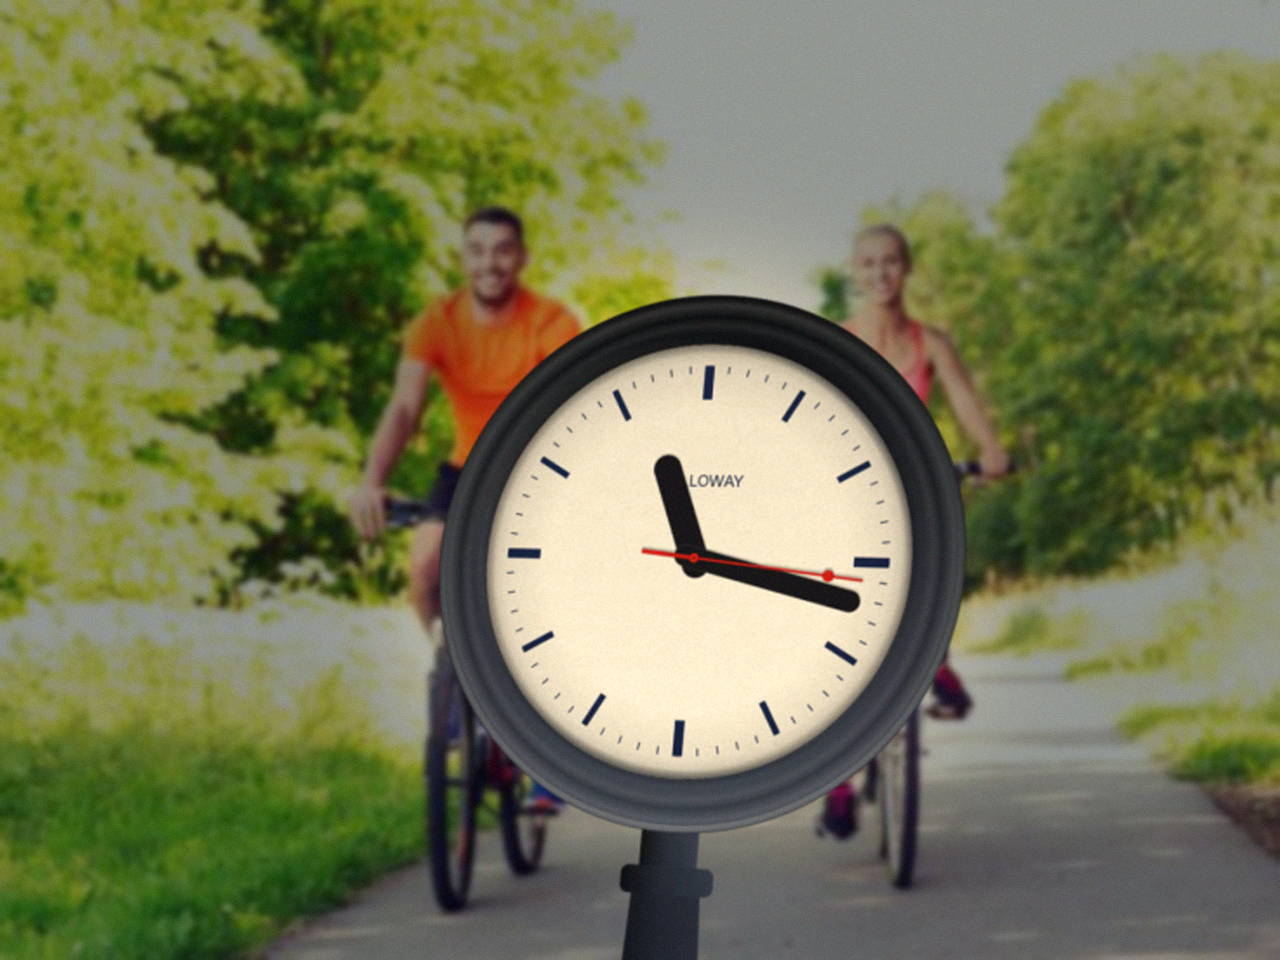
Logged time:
11h17m16s
